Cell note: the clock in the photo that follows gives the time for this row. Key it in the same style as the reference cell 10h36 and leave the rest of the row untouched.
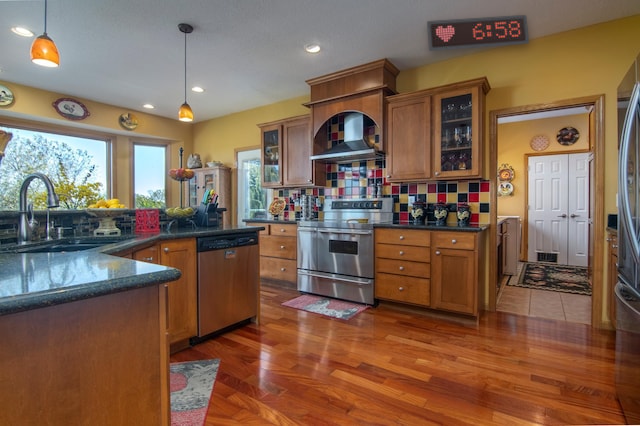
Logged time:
6h58
